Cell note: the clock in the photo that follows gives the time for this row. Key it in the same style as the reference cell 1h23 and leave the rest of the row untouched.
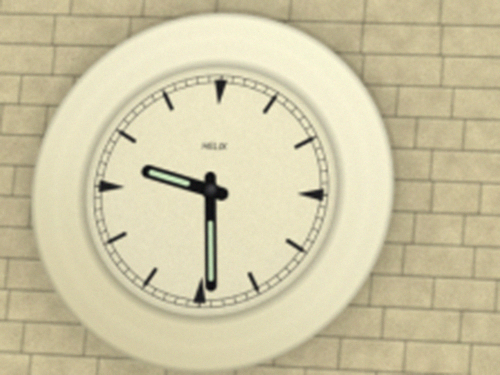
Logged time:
9h29
